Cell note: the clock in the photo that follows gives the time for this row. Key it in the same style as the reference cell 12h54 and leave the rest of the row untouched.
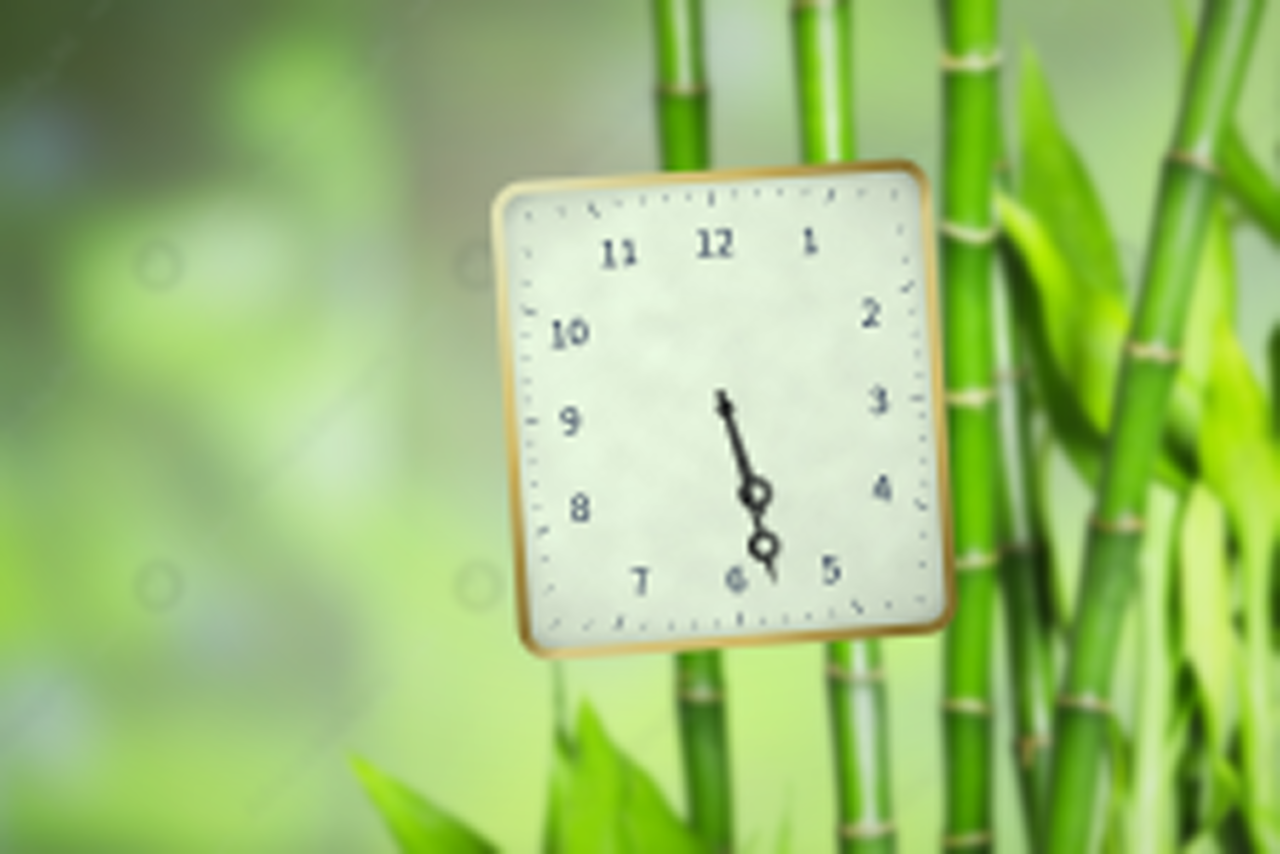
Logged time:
5h28
